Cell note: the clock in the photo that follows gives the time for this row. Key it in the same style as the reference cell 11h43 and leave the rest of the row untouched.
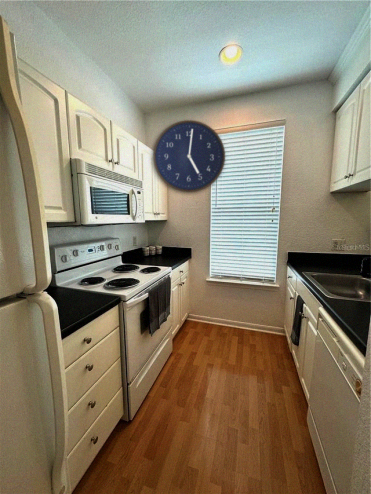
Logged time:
5h01
